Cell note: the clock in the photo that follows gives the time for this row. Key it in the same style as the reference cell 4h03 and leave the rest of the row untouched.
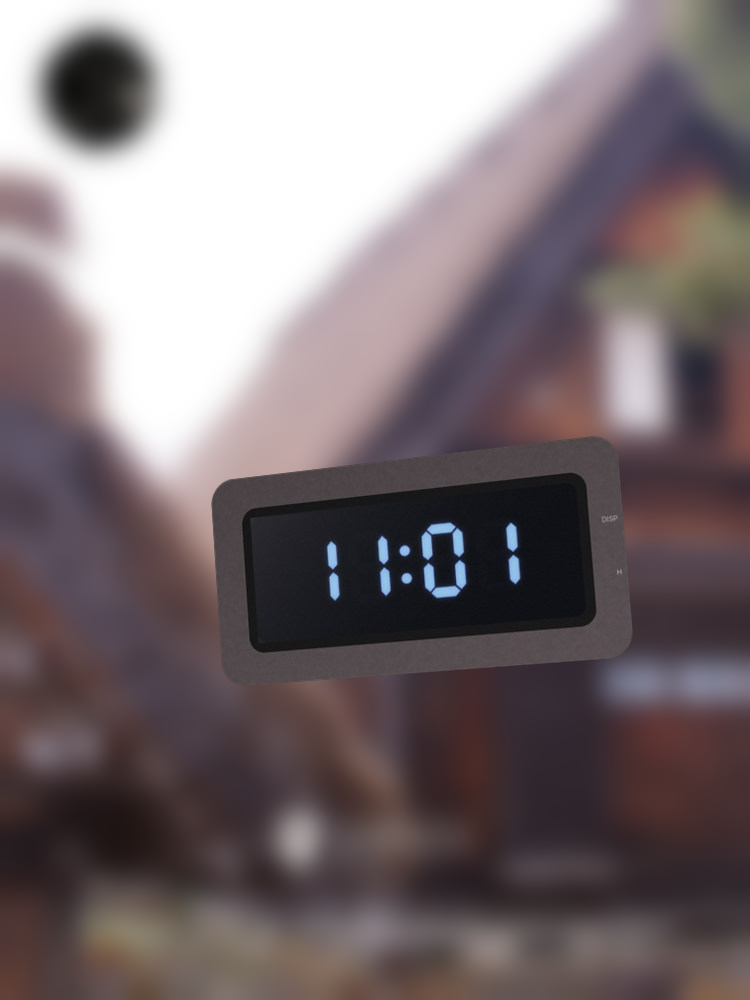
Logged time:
11h01
